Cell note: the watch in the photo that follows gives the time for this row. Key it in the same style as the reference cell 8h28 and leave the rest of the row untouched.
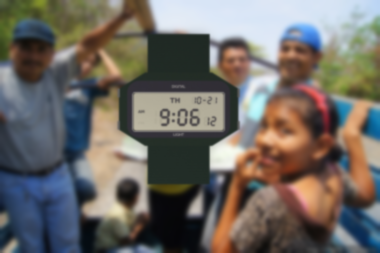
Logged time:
9h06
